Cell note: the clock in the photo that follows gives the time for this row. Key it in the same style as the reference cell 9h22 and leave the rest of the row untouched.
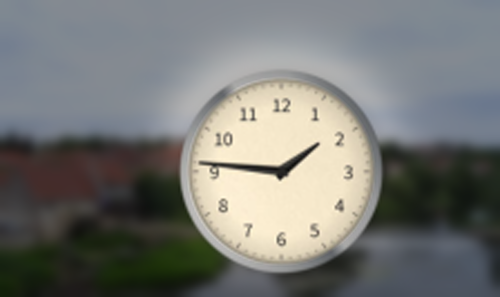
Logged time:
1h46
